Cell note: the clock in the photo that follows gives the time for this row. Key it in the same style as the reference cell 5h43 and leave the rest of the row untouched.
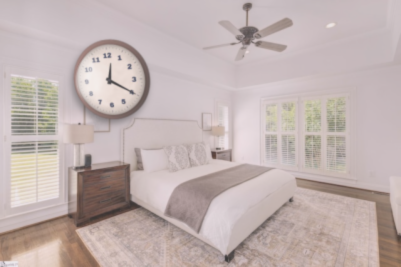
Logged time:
12h20
